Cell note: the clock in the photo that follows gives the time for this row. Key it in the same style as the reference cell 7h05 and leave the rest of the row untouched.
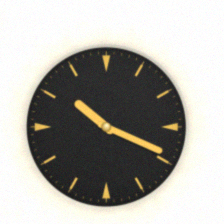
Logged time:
10h19
